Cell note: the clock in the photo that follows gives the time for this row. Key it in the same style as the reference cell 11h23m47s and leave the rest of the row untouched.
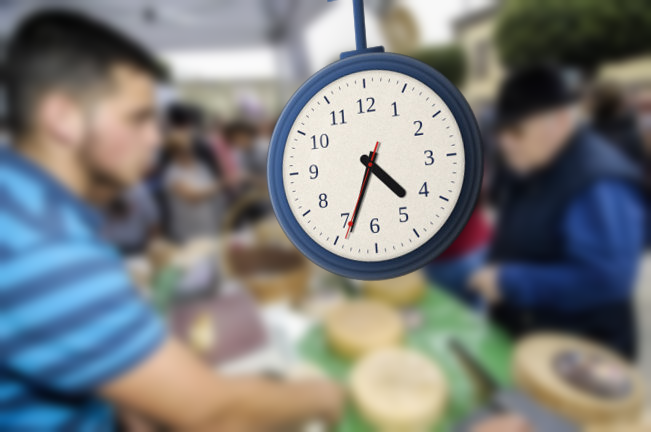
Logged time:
4h33m34s
